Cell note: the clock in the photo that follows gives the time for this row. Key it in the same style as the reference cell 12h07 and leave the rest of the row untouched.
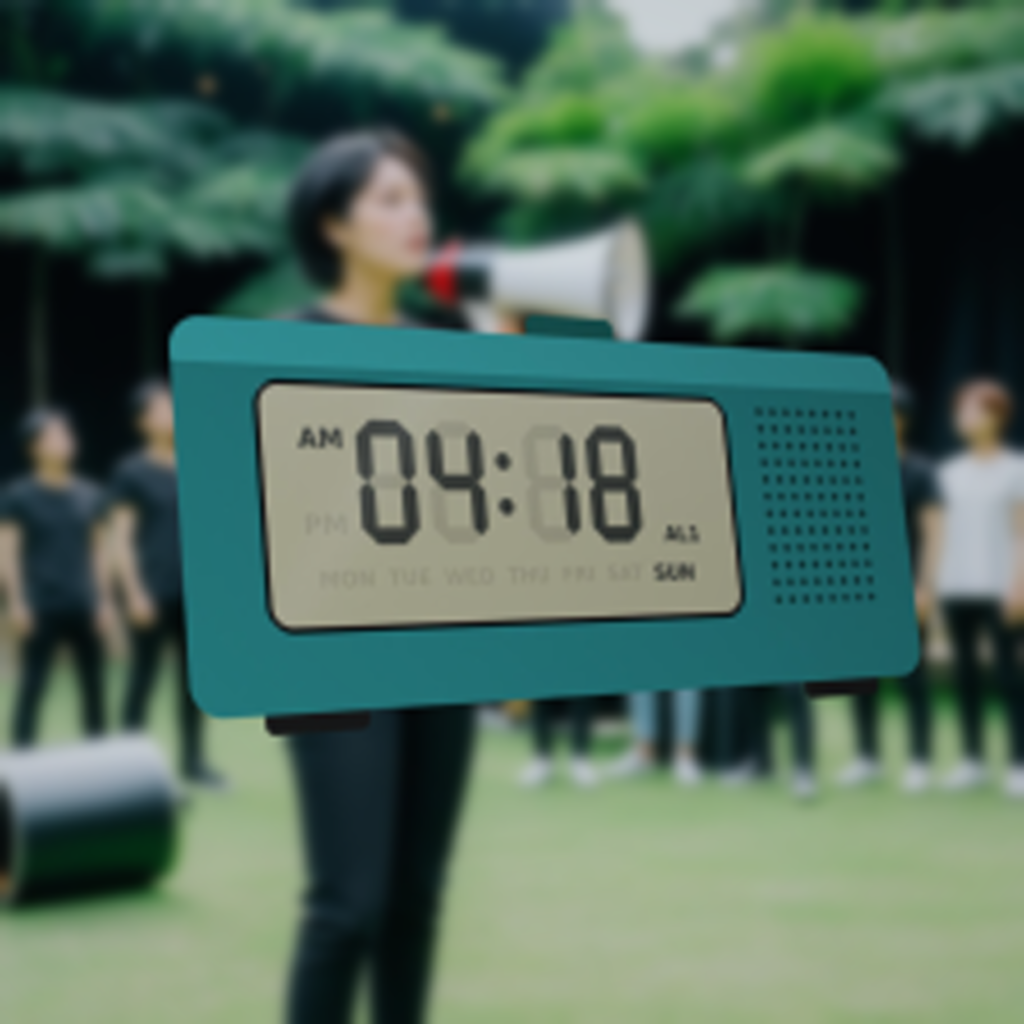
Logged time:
4h18
